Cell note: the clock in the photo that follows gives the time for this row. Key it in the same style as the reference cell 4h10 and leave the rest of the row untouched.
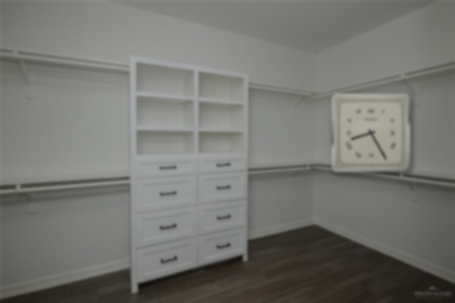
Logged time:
8h25
